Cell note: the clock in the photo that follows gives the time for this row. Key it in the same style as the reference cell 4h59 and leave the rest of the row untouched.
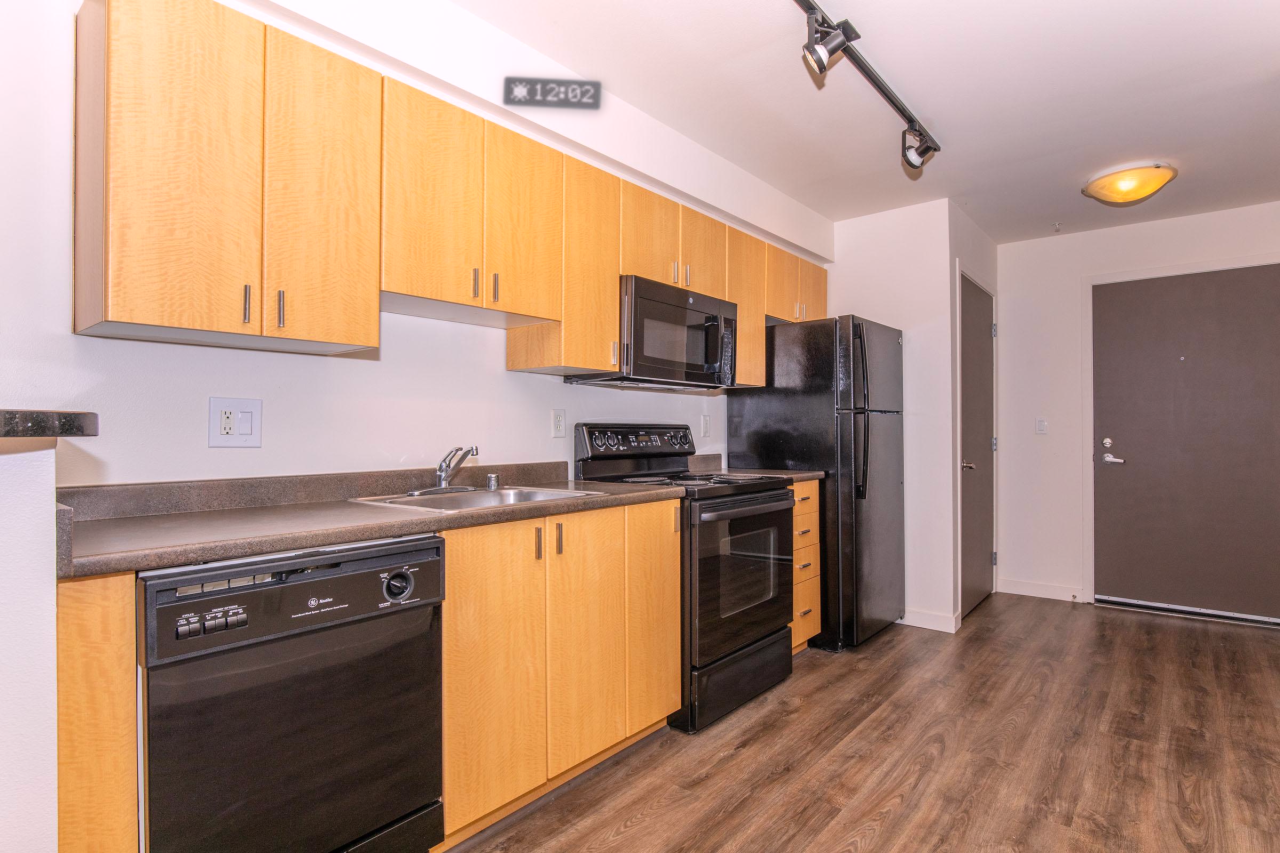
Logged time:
12h02
